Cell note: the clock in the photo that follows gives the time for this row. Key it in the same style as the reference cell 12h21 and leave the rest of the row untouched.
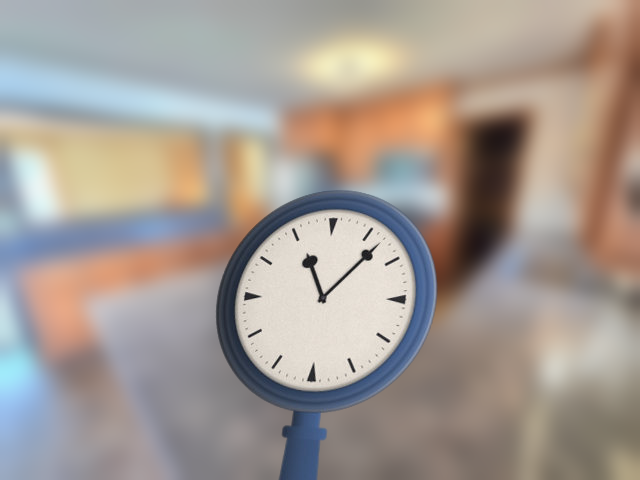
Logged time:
11h07
